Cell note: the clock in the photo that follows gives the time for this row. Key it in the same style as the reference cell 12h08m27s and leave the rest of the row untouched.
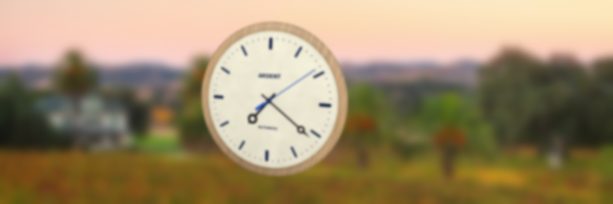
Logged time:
7h21m09s
